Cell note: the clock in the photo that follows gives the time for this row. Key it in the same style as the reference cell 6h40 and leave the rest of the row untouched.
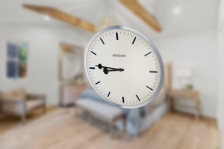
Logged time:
8h46
